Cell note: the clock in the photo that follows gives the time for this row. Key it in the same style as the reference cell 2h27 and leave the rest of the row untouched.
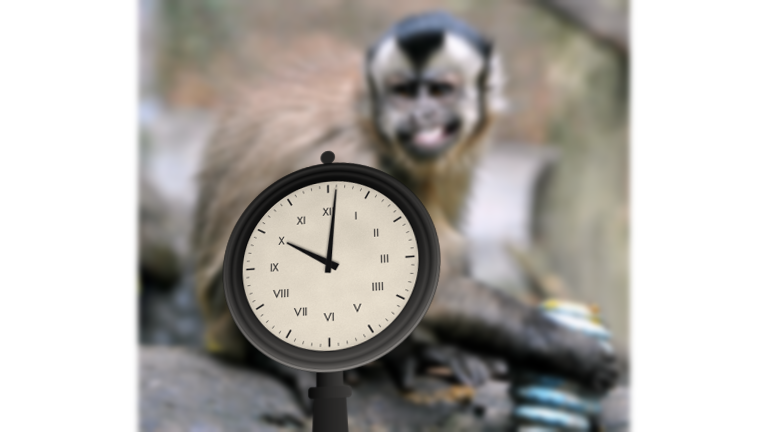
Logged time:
10h01
